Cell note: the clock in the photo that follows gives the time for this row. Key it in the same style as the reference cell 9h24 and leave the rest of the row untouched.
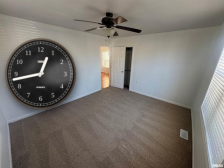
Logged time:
12h43
